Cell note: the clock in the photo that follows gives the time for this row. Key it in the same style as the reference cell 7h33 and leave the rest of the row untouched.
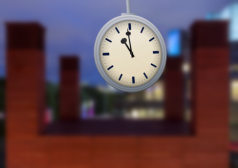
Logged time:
10h59
